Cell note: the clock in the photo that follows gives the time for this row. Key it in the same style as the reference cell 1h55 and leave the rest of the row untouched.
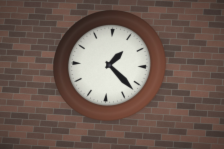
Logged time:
1h22
